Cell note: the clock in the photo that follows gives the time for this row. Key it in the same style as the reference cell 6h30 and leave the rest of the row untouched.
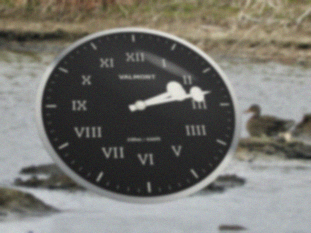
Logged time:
2h13
